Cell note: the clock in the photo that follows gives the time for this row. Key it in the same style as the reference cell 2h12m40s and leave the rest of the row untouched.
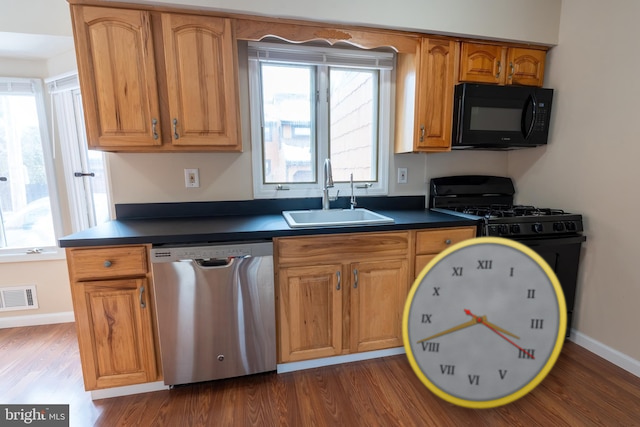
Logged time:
3h41m20s
